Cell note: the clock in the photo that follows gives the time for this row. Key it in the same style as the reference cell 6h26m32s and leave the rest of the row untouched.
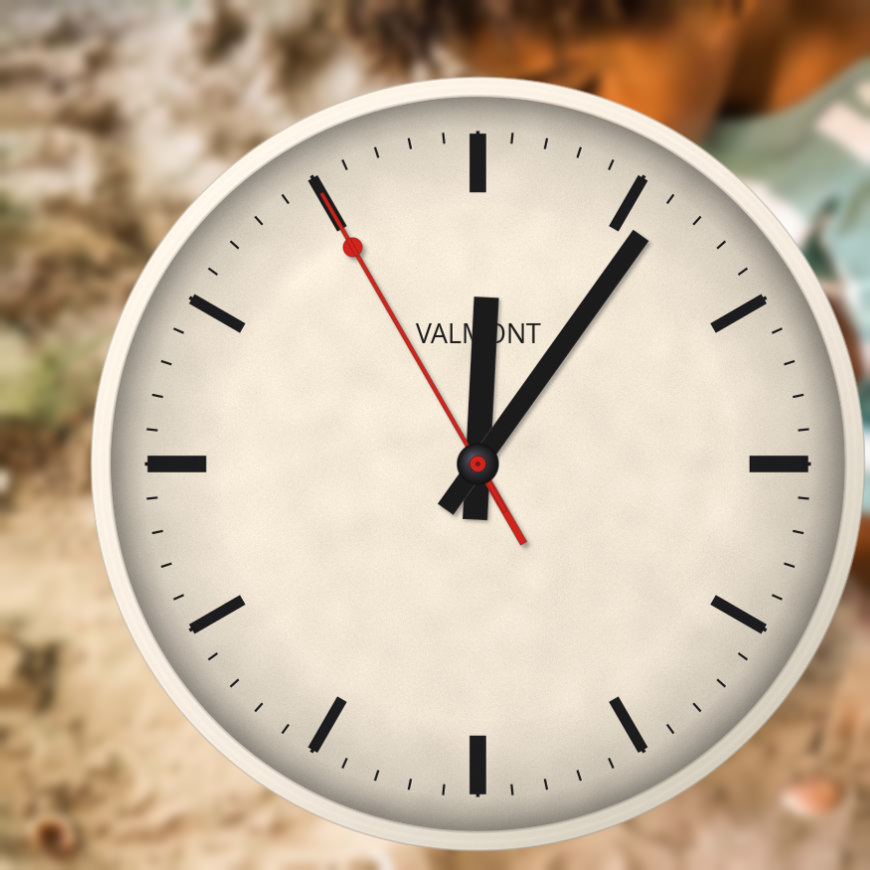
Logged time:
12h05m55s
